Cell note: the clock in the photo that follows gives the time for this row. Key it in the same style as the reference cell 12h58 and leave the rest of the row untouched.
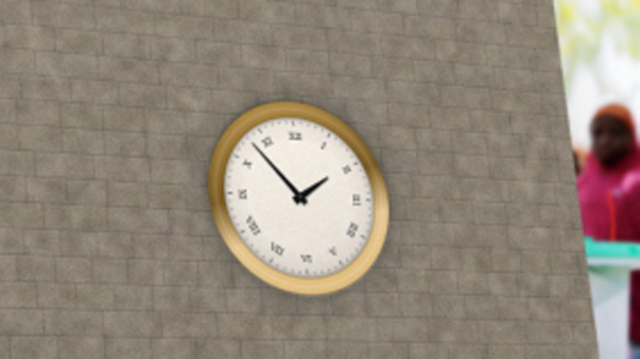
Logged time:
1h53
